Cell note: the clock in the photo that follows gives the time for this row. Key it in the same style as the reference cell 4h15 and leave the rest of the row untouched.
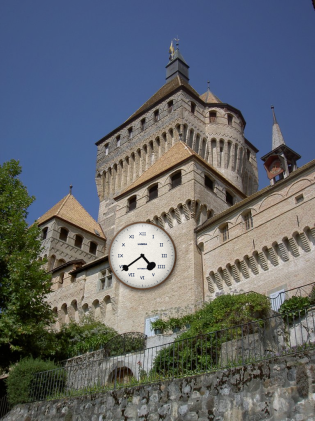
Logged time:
4h39
